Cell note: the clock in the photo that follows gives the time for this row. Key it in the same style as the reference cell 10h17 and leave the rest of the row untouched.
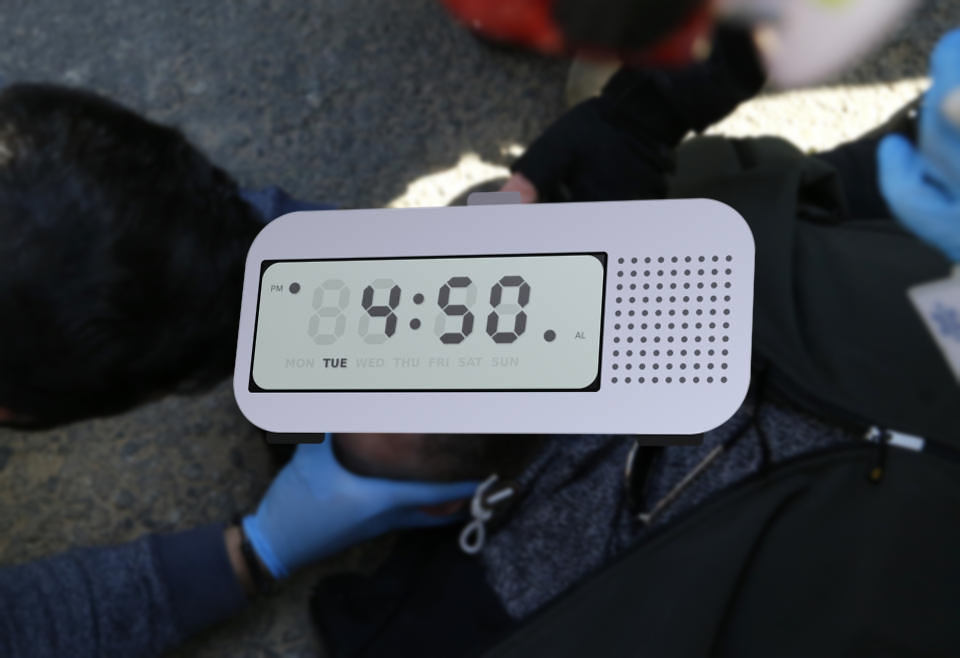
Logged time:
4h50
